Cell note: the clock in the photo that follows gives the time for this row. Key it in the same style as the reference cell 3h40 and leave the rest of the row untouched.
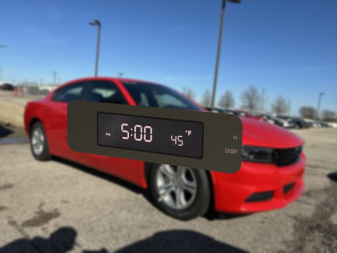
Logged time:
5h00
